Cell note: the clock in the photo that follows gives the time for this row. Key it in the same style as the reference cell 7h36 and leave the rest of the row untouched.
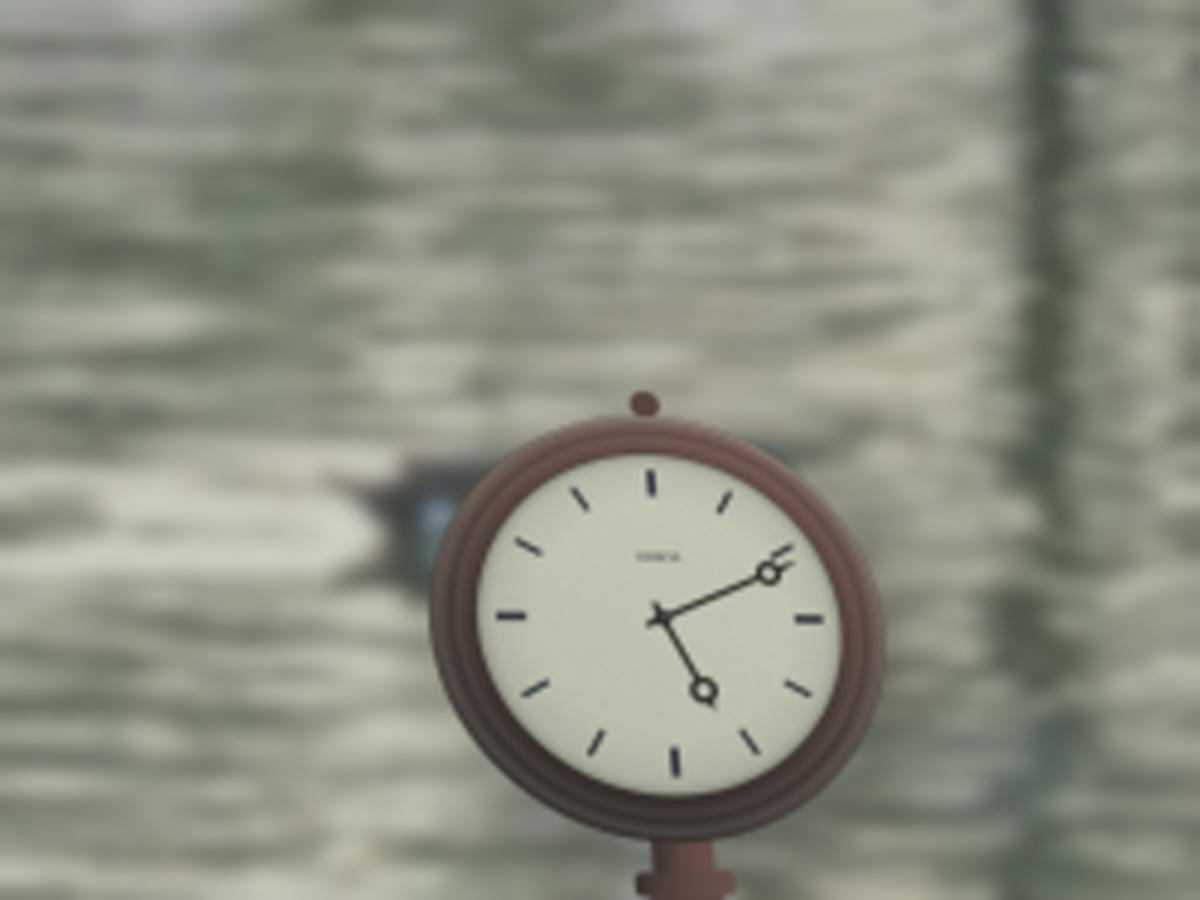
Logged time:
5h11
